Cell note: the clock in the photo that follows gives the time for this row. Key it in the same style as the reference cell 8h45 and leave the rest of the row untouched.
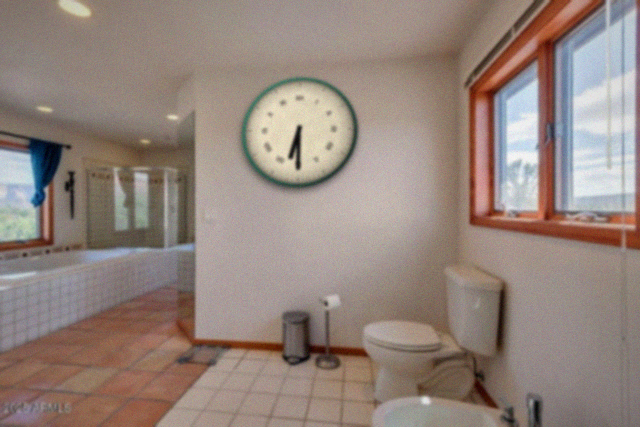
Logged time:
6h30
